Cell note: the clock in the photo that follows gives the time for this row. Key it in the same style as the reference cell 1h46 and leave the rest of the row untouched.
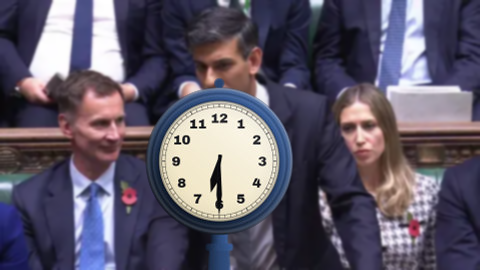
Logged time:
6h30
